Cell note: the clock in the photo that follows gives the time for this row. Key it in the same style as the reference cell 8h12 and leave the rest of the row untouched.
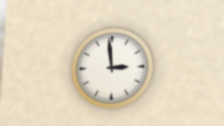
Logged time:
2h59
